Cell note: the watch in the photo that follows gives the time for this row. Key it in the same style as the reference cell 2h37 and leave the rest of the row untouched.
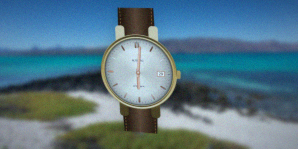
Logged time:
6h01
